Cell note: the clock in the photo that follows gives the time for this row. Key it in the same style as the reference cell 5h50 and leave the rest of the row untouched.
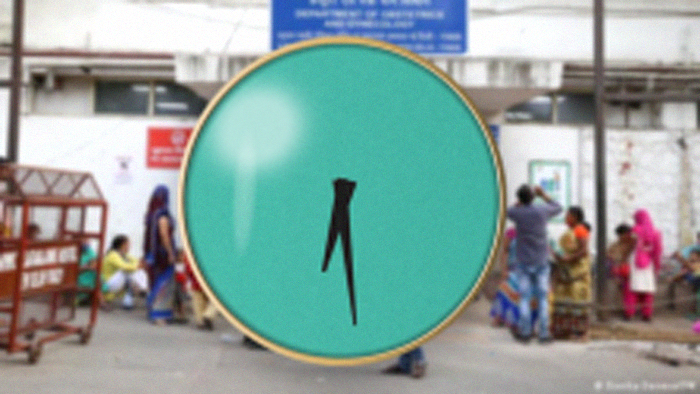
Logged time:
6h29
